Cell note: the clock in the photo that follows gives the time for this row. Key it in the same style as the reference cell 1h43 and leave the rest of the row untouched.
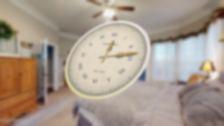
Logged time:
12h13
